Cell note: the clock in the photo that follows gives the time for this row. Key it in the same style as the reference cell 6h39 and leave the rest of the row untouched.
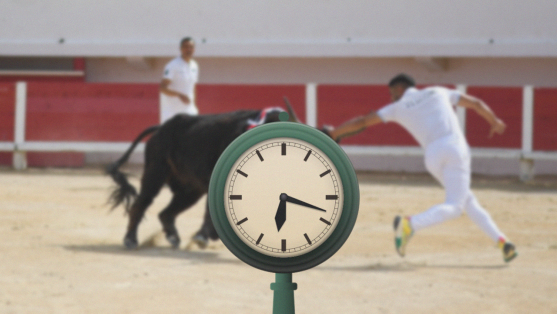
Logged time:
6h18
